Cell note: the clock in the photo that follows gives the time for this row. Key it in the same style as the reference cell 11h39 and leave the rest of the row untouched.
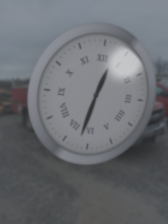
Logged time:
12h32
